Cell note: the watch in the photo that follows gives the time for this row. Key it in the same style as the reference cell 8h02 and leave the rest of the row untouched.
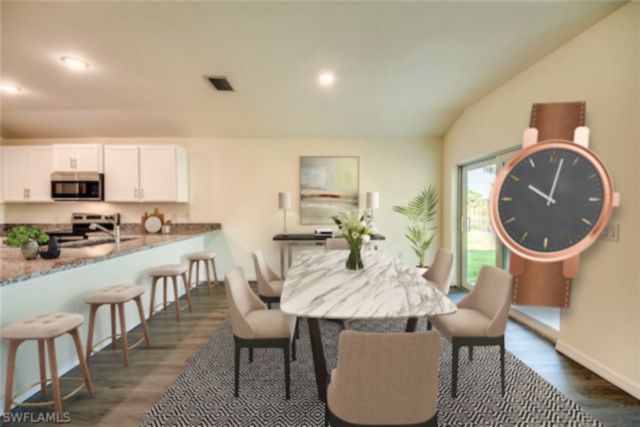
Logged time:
10h02
